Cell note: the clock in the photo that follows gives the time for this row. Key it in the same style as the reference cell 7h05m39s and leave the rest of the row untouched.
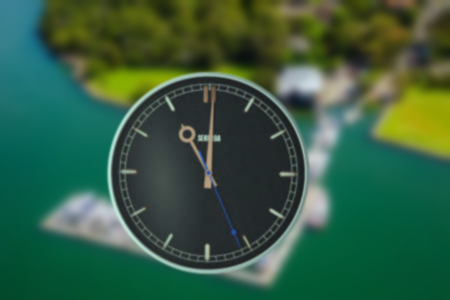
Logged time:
11h00m26s
